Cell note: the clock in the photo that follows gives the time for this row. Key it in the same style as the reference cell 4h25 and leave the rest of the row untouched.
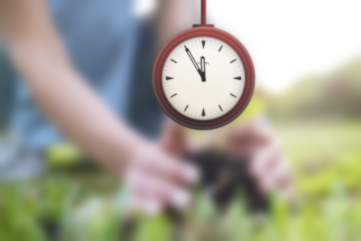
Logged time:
11h55
